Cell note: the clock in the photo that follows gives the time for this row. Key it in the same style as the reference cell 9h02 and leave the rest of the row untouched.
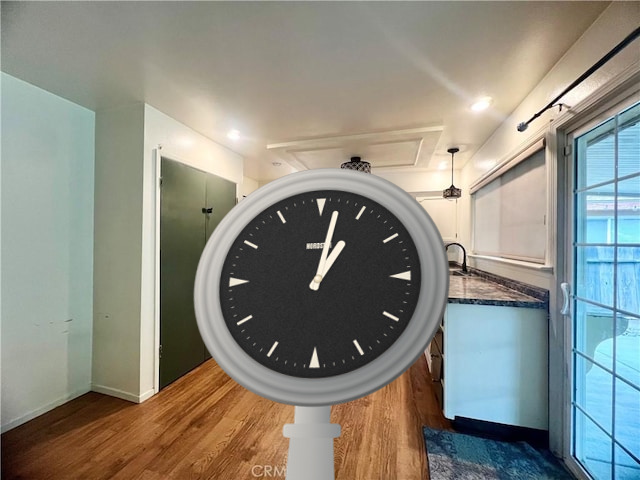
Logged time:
1h02
